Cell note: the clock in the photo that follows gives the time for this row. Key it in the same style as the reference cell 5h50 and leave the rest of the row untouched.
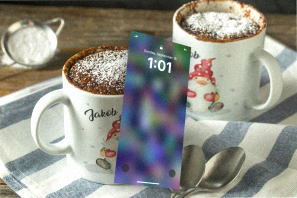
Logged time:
1h01
